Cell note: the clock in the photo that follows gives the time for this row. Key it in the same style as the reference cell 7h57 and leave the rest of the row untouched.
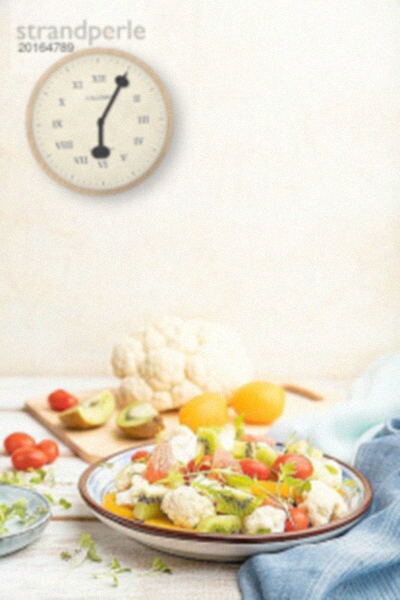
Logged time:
6h05
